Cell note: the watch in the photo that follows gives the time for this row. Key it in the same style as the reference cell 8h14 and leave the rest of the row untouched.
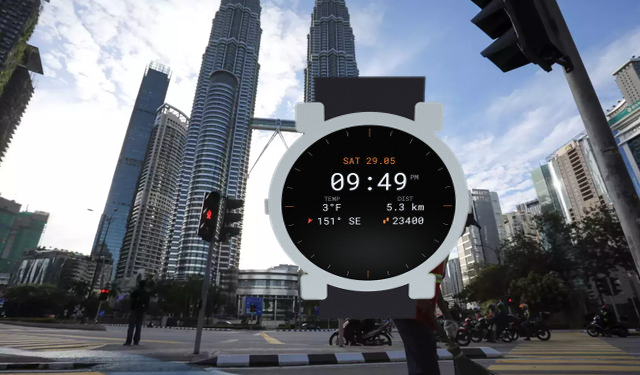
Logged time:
9h49
